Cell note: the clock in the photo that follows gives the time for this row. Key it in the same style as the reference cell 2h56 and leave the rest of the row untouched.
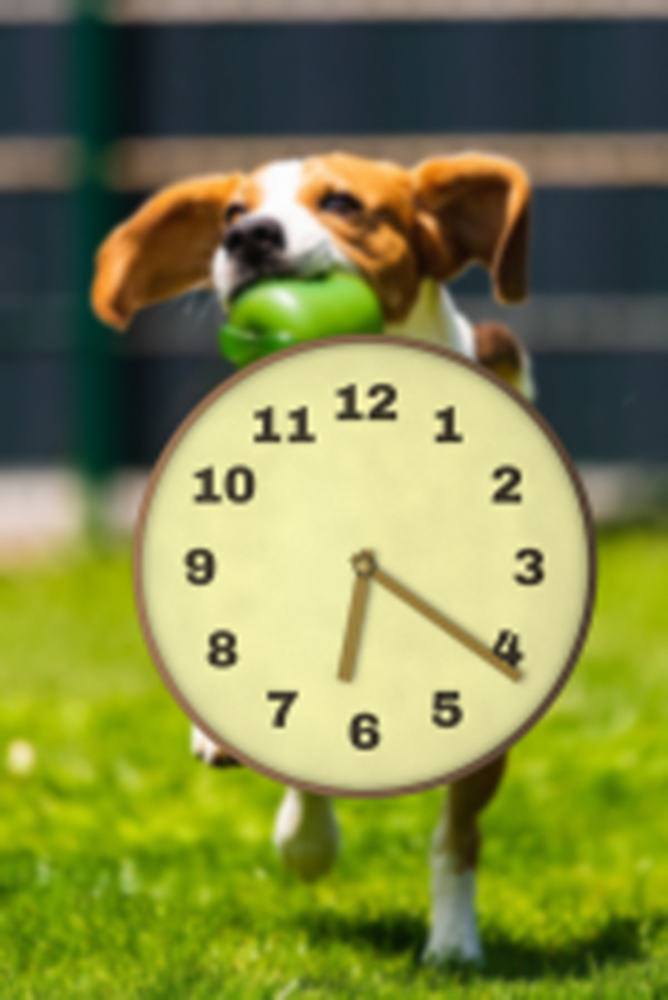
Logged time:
6h21
